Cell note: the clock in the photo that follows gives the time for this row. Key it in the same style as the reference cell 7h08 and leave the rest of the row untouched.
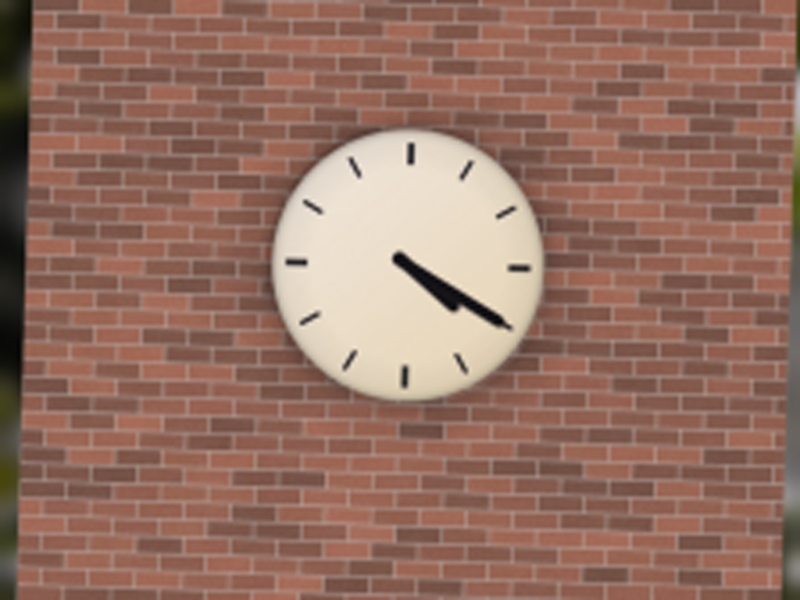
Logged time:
4h20
